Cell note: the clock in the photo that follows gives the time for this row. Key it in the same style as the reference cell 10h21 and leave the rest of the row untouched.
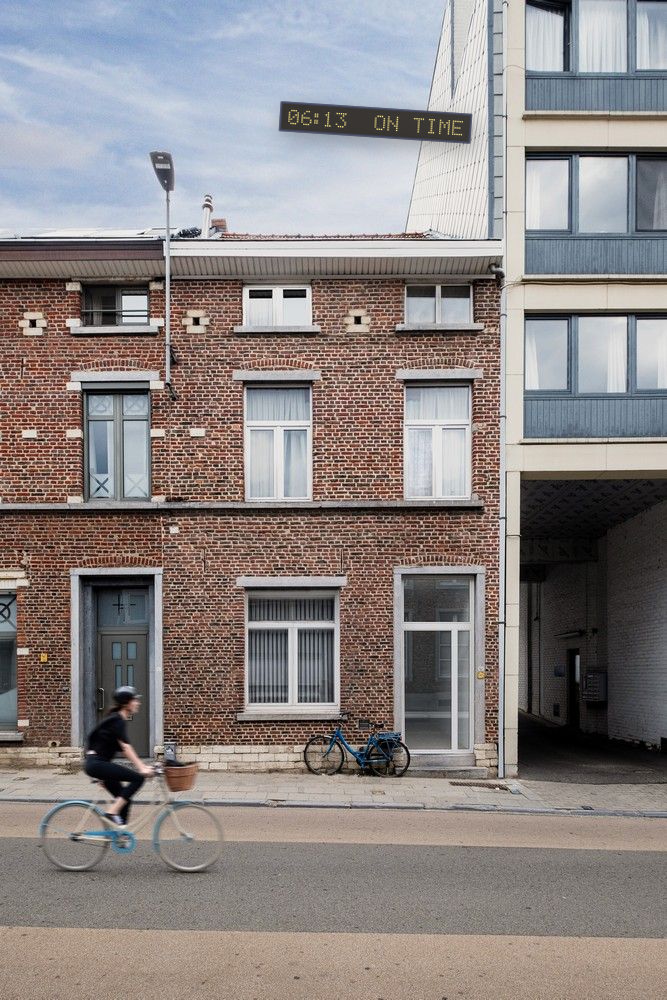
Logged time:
6h13
